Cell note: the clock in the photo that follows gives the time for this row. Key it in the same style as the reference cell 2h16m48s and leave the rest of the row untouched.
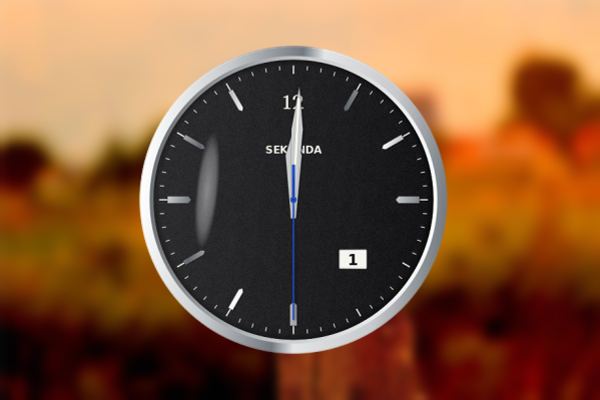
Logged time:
12h00m30s
